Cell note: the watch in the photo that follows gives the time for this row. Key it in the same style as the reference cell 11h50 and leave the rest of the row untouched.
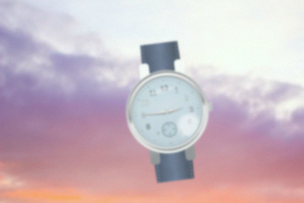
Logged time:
2h45
